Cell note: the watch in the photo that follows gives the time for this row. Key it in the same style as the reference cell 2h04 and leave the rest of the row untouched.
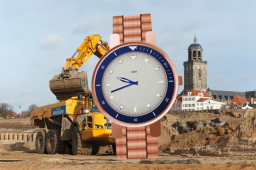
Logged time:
9h42
